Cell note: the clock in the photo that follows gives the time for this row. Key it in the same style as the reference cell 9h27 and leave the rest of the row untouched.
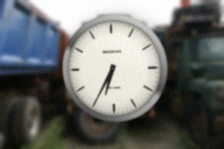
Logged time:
6h35
